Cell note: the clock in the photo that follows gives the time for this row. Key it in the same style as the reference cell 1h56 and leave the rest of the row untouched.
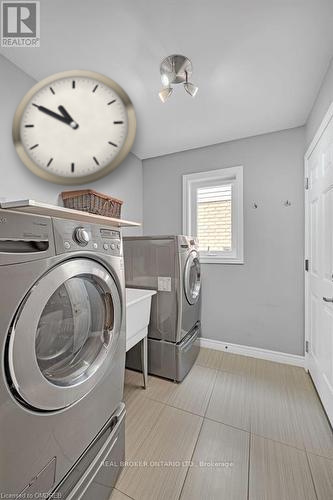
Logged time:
10h50
